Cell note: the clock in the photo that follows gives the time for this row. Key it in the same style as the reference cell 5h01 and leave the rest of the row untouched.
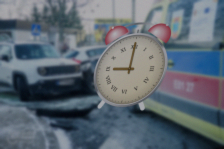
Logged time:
9h00
